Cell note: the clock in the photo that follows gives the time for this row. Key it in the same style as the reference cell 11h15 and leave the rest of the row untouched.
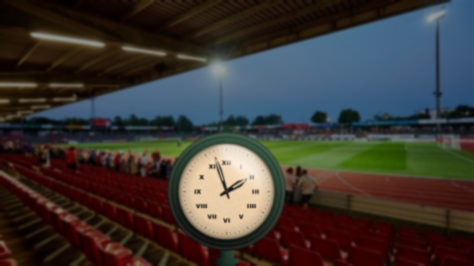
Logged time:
1h57
